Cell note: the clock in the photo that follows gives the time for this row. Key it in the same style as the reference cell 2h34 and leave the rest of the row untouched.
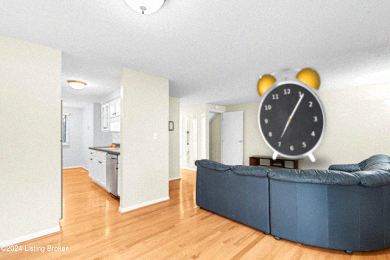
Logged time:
7h06
